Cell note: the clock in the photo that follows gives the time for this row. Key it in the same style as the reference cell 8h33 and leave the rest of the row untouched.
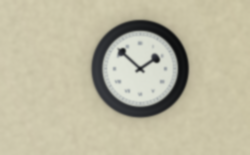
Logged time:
1h52
